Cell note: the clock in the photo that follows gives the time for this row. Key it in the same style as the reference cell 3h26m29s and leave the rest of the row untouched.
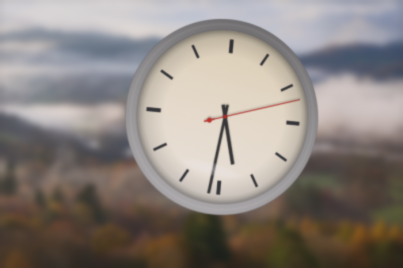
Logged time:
5h31m12s
